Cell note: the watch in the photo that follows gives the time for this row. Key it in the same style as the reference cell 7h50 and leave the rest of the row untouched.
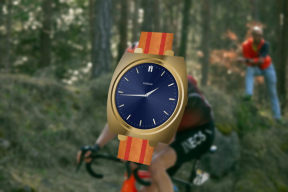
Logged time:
1h44
